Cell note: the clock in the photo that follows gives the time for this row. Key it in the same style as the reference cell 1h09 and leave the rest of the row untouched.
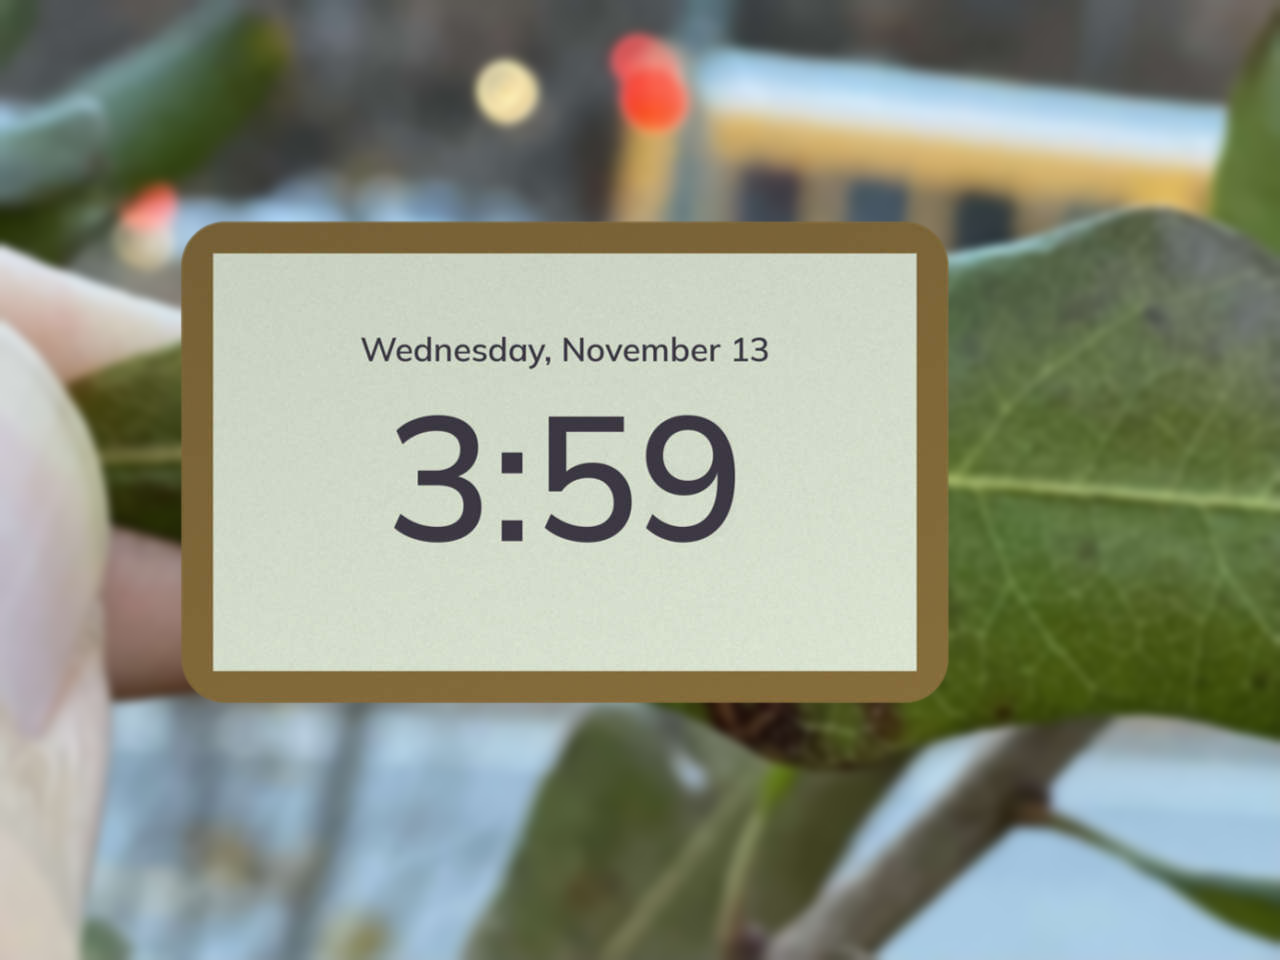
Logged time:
3h59
